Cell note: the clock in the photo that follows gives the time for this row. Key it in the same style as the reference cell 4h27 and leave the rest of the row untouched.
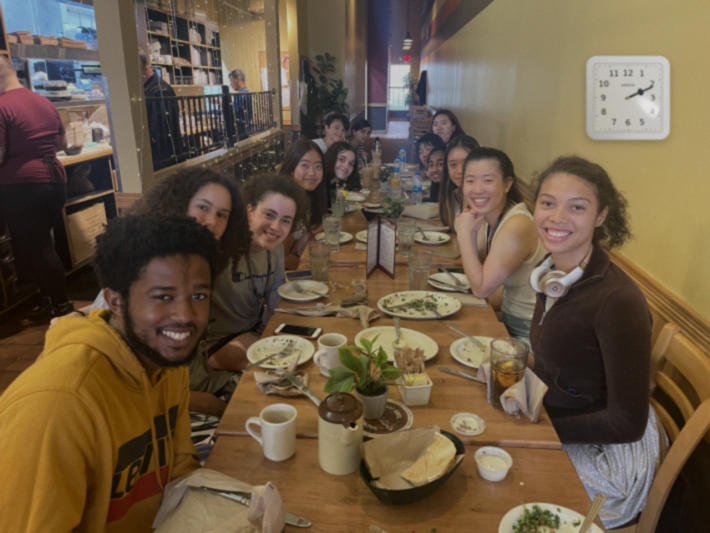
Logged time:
2h11
